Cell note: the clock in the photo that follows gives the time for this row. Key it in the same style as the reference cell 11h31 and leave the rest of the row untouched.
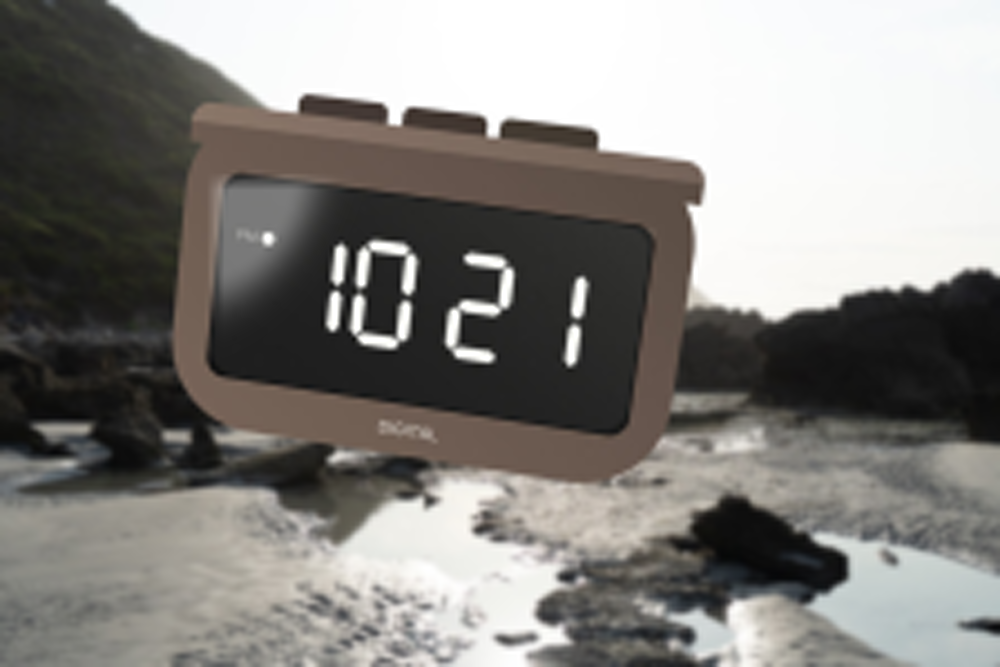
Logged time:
10h21
